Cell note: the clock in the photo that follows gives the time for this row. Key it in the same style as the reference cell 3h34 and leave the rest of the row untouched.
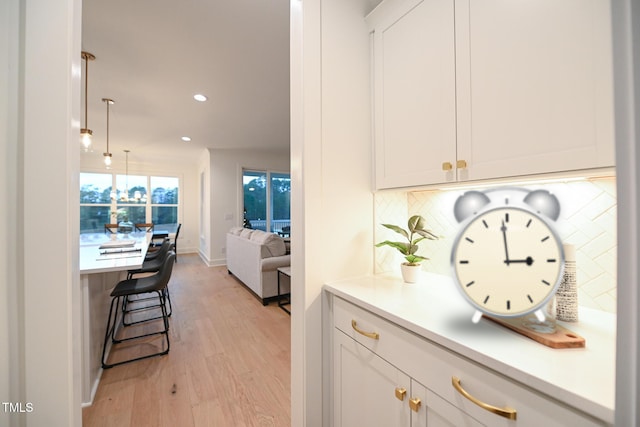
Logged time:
2h59
